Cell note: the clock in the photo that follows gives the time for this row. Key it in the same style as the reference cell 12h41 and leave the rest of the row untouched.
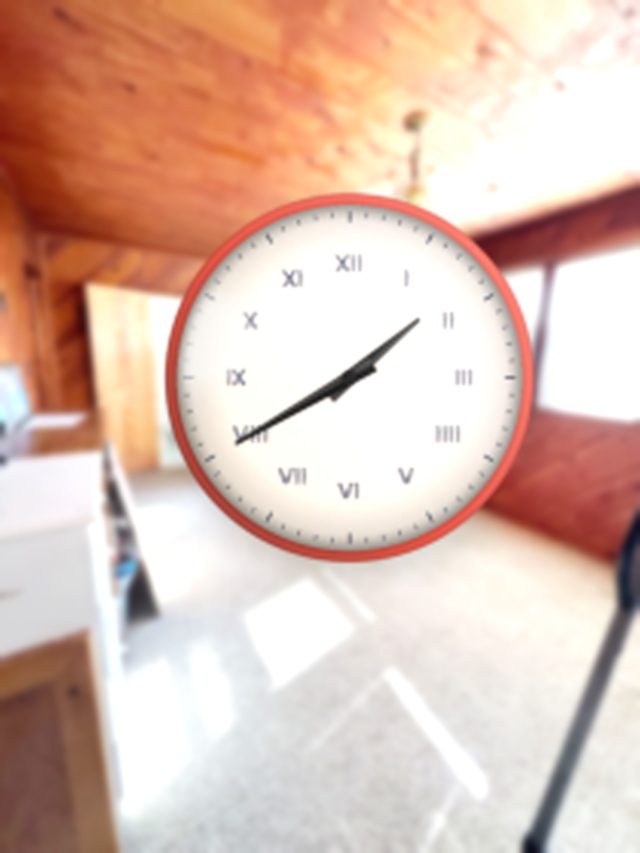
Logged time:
1h40
